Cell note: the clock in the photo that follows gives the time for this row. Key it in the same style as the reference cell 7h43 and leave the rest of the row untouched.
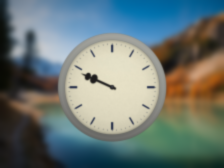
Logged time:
9h49
